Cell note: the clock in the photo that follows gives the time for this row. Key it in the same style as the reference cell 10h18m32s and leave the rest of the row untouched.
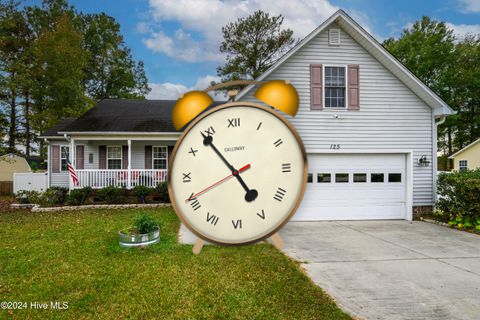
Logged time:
4h53m41s
